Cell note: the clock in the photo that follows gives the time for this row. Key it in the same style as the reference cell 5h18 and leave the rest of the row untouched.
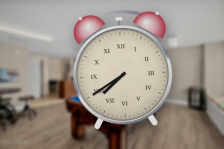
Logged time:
7h40
